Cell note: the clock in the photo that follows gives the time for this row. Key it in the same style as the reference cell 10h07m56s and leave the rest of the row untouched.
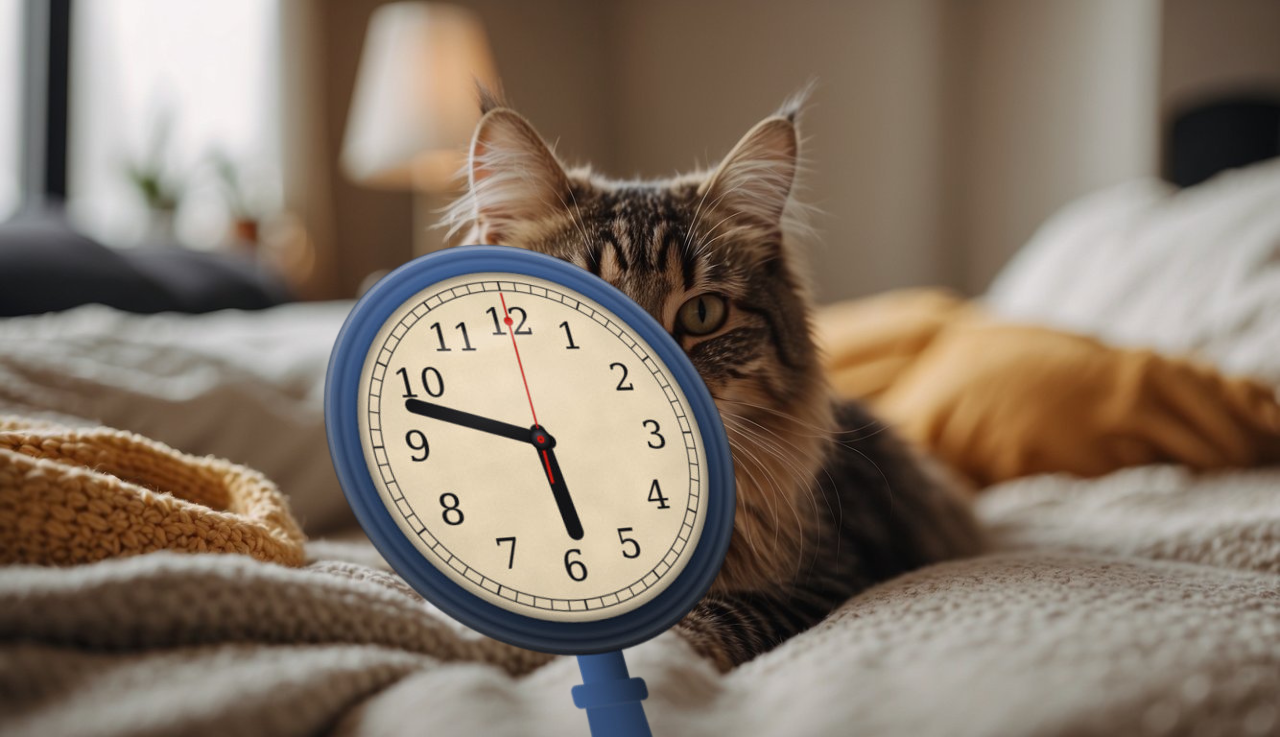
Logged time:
5h48m00s
